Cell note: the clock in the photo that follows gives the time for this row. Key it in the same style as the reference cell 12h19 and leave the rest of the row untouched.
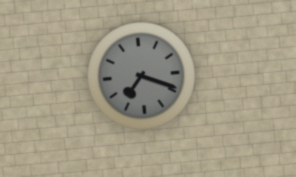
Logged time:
7h19
